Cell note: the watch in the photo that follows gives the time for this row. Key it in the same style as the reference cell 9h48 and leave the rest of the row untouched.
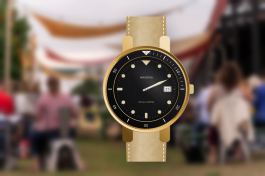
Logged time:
2h11
